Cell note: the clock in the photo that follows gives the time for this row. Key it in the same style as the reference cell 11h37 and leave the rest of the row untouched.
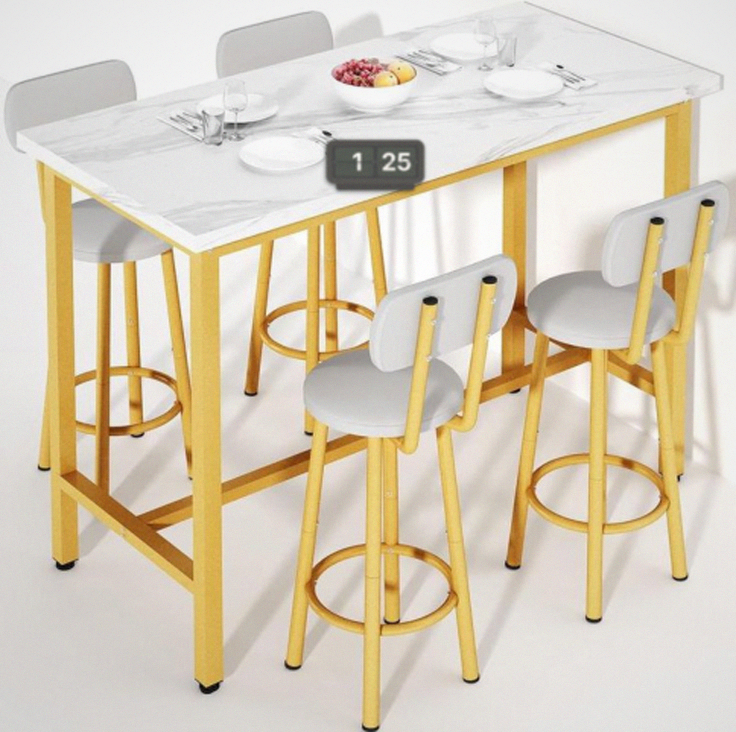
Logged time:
1h25
